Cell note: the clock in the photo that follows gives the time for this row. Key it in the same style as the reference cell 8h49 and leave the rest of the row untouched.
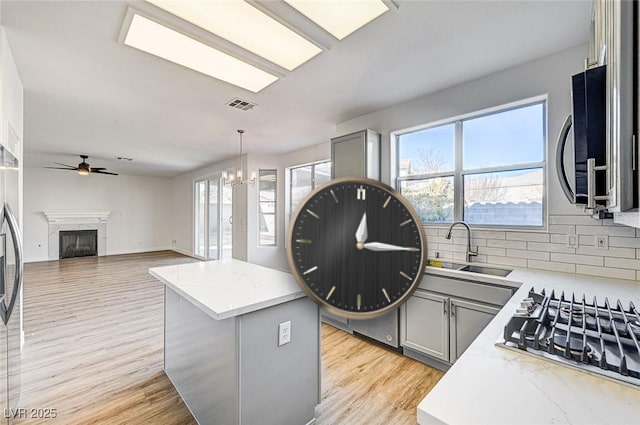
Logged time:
12h15
